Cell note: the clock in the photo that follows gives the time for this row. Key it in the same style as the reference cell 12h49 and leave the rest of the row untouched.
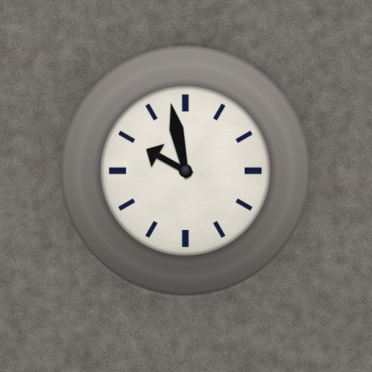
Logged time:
9h58
